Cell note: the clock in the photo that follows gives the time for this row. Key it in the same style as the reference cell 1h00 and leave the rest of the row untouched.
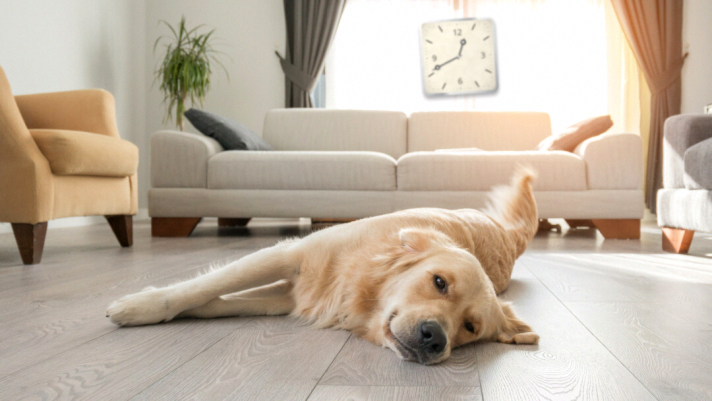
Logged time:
12h41
